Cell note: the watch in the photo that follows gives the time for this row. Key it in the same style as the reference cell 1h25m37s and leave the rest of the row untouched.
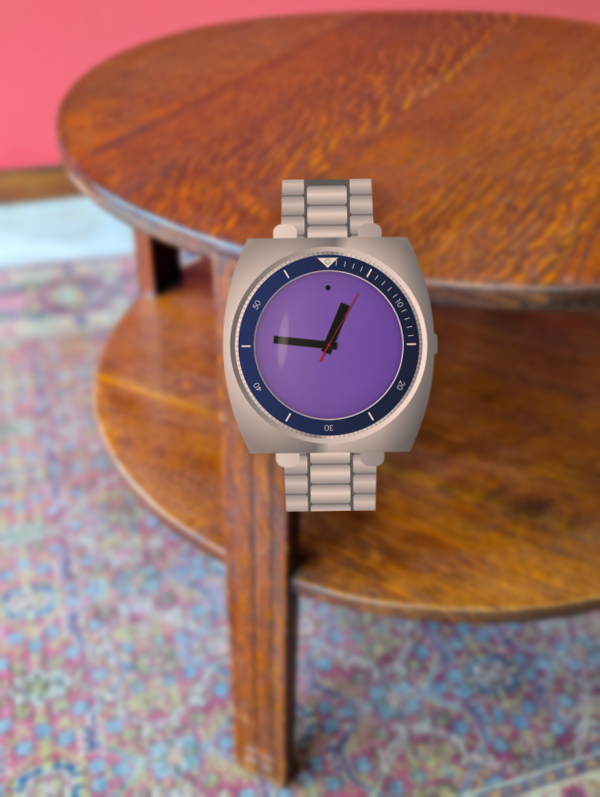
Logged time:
12h46m05s
